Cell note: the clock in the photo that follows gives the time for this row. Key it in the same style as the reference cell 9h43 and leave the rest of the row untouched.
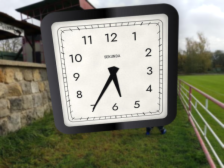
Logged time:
5h35
